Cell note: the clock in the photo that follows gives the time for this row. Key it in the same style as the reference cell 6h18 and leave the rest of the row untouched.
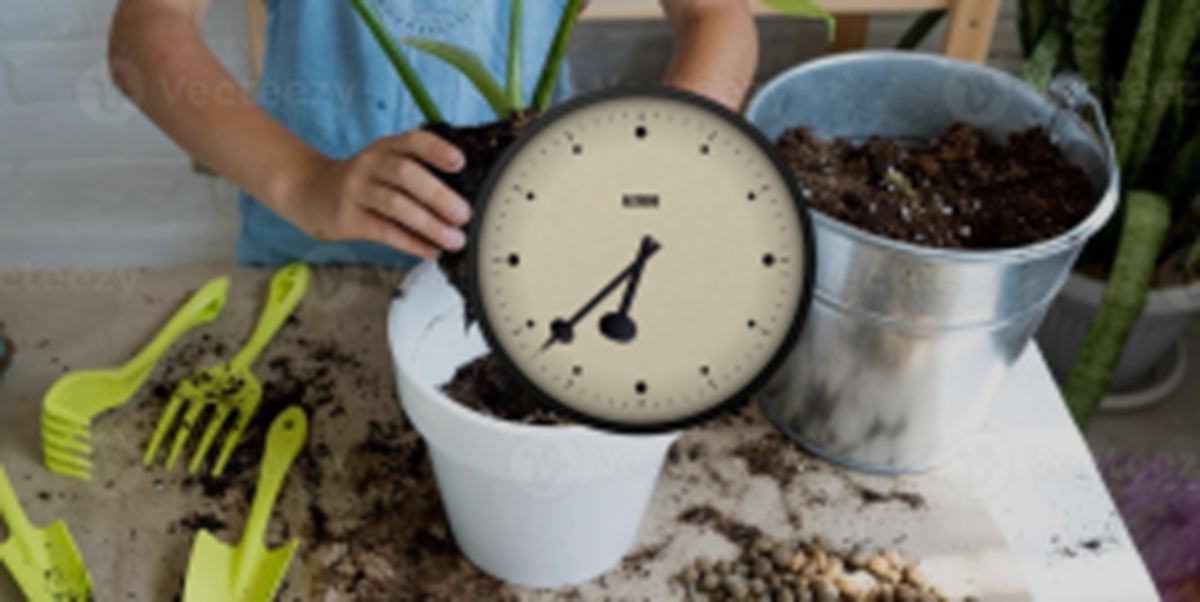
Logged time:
6h38
